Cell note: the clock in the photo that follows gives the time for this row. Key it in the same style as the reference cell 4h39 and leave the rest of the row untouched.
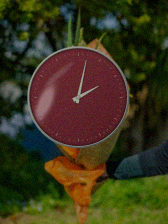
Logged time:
2h02
